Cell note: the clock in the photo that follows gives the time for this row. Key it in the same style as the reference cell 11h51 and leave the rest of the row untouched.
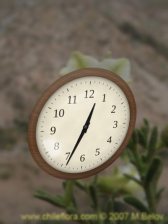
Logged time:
12h34
